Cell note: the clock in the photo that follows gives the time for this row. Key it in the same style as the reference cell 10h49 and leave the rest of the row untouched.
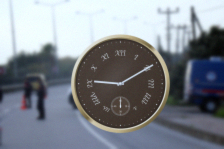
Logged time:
9h10
